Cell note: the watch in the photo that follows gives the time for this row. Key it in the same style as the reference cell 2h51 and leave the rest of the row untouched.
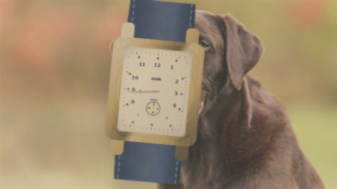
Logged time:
8h44
